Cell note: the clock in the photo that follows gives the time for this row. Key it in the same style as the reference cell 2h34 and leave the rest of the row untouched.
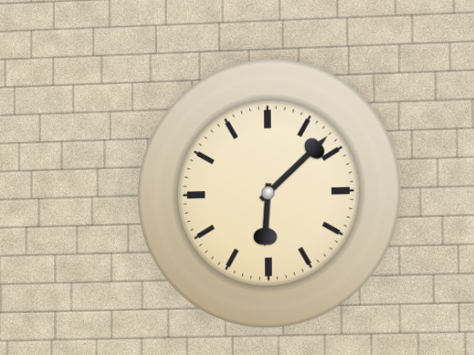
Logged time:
6h08
